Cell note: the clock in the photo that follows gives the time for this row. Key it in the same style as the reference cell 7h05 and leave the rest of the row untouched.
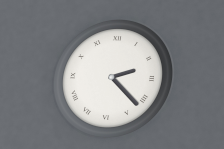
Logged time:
2h22
